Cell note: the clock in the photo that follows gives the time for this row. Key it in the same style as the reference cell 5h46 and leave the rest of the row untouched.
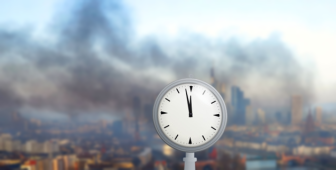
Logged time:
11h58
